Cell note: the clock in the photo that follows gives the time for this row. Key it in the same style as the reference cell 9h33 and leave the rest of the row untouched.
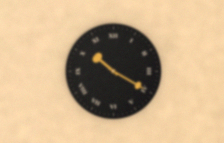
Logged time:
10h20
